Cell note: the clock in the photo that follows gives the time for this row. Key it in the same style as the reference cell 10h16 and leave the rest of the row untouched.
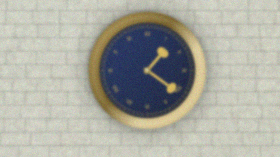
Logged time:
1h21
